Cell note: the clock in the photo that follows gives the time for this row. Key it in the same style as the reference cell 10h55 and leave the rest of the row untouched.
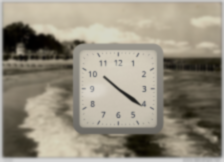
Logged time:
10h21
